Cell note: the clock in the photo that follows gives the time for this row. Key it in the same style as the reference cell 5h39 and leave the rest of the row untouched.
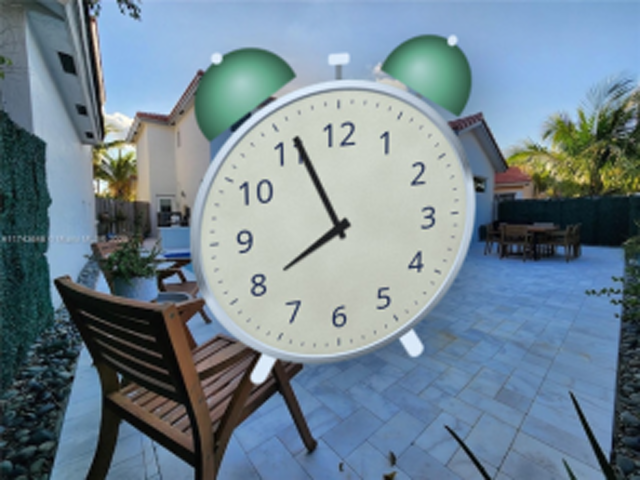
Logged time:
7h56
